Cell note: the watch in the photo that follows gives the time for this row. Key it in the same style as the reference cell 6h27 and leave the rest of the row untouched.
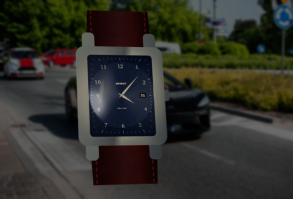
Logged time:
4h07
